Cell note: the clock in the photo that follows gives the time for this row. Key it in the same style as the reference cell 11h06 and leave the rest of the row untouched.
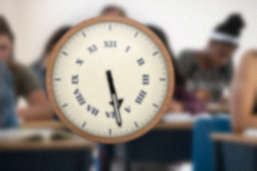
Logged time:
5h28
